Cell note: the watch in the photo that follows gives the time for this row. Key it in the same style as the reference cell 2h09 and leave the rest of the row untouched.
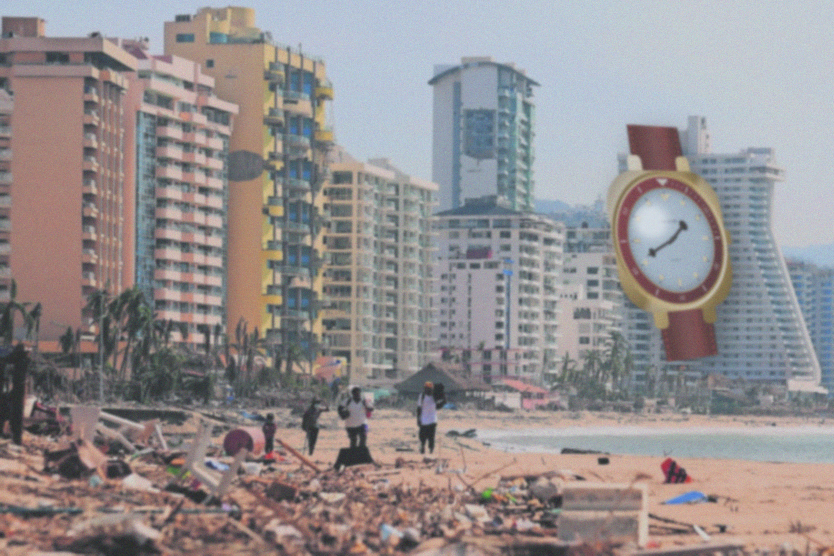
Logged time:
1h41
